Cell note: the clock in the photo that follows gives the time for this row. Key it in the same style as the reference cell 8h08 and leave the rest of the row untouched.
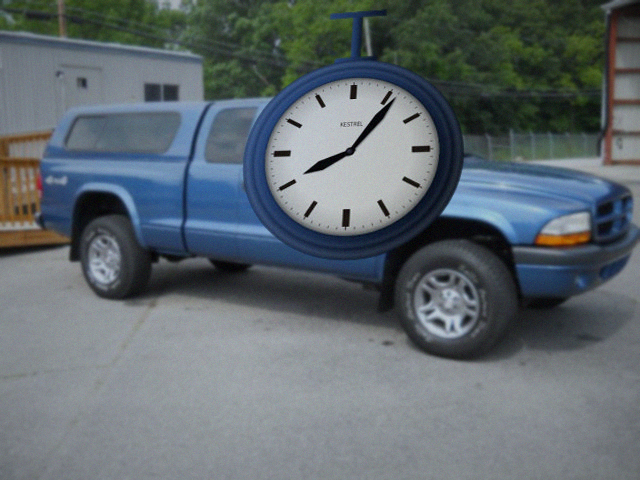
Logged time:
8h06
